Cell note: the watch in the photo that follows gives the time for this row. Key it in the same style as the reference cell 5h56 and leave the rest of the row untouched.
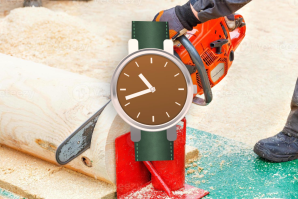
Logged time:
10h42
